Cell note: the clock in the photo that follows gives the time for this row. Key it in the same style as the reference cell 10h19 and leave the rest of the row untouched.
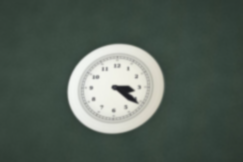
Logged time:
3h21
